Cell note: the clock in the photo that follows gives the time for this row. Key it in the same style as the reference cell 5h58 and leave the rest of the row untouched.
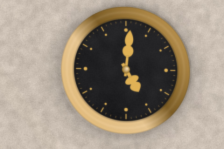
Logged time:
5h01
